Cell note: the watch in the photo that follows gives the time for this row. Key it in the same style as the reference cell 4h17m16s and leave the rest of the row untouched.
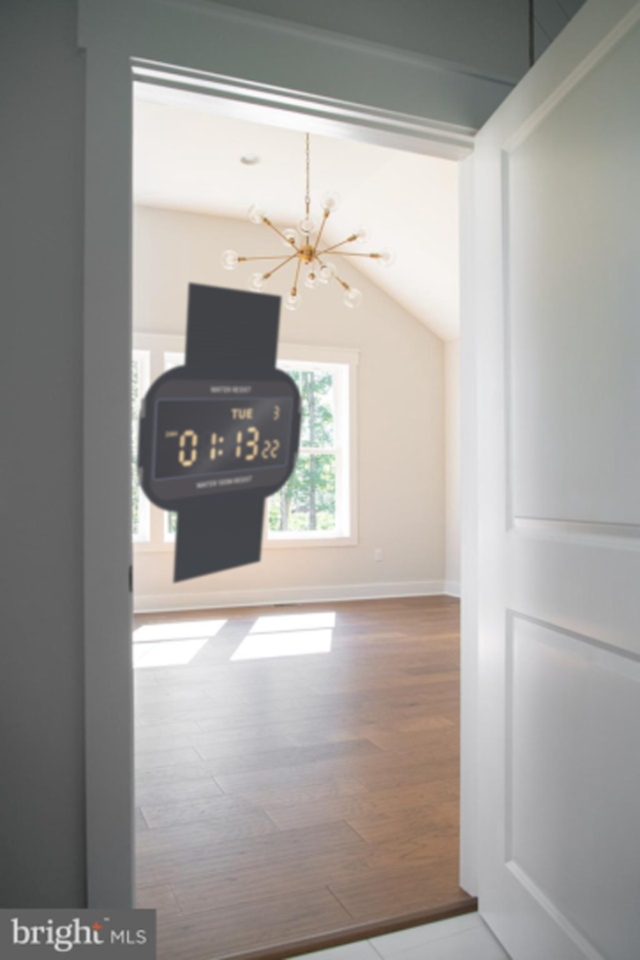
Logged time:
1h13m22s
